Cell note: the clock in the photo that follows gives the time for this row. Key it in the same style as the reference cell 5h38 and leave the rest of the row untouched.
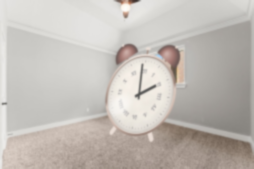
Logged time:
1h59
